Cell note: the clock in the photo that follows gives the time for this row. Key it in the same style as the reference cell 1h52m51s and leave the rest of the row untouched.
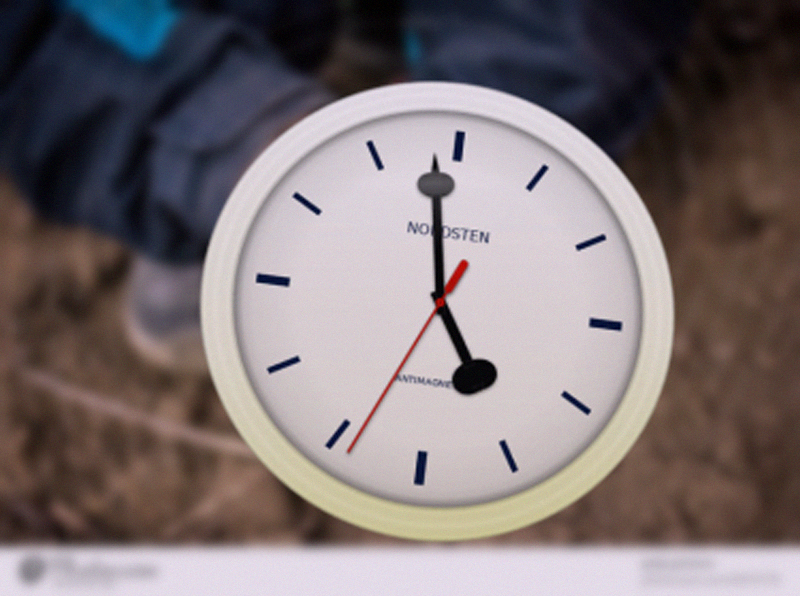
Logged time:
4h58m34s
